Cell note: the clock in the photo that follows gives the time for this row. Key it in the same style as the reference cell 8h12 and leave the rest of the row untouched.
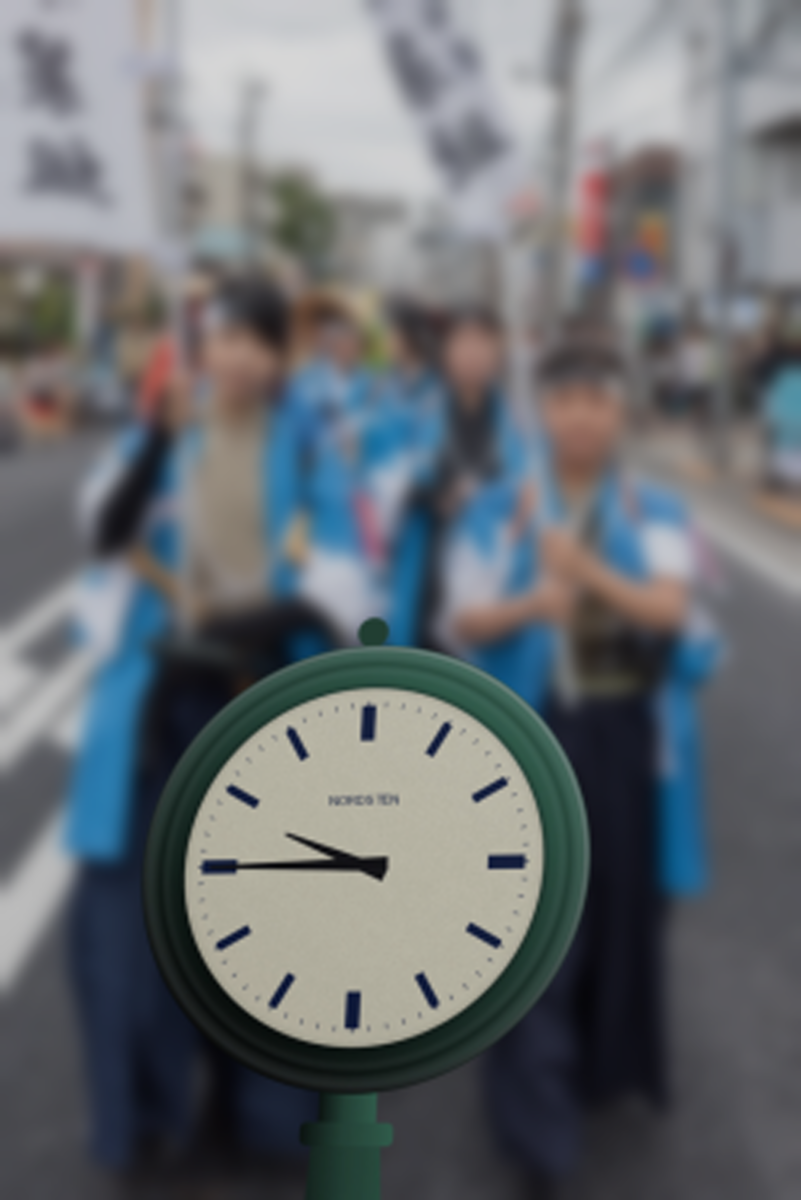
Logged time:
9h45
